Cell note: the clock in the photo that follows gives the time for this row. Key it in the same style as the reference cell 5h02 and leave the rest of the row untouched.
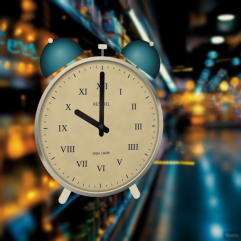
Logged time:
10h00
